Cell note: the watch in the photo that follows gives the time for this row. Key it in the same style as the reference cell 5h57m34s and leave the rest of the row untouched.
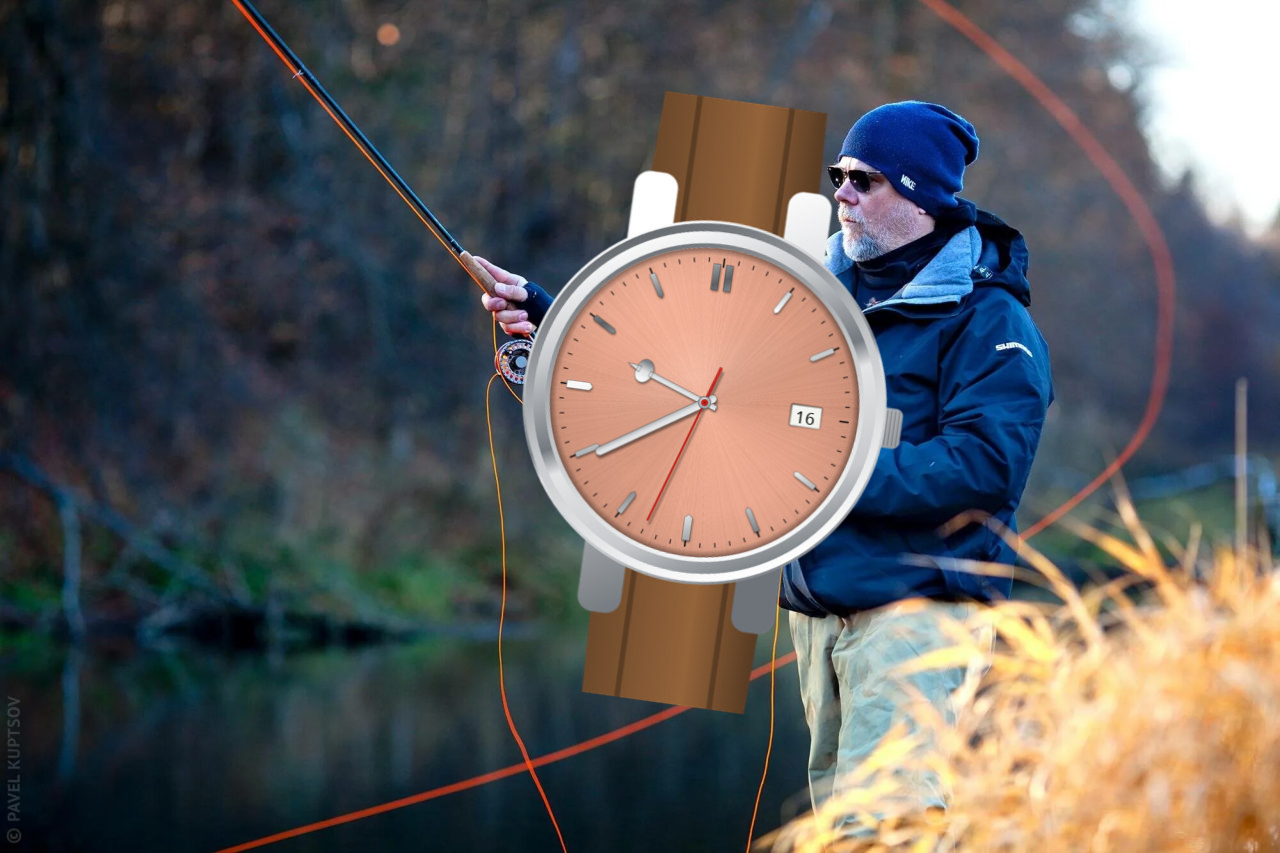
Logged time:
9h39m33s
